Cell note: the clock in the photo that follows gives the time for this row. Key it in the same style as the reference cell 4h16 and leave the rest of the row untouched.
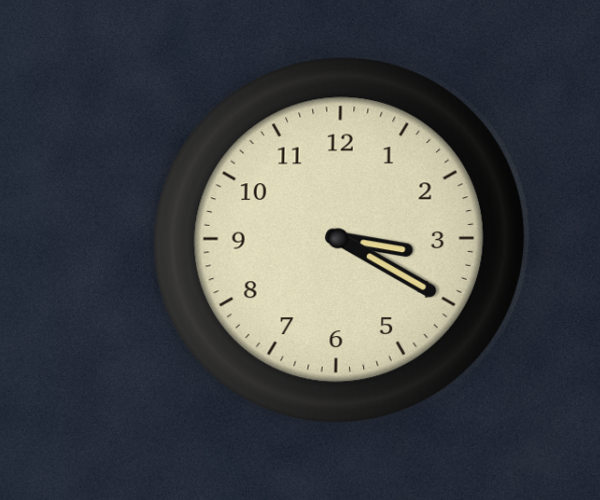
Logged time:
3h20
